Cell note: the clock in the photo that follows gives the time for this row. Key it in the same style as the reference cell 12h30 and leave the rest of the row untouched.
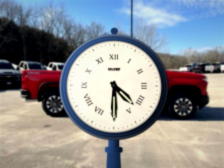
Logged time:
4h30
